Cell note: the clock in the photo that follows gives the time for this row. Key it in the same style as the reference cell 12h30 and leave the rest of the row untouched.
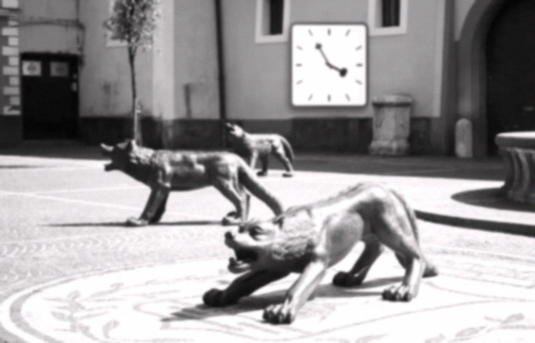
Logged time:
3h55
